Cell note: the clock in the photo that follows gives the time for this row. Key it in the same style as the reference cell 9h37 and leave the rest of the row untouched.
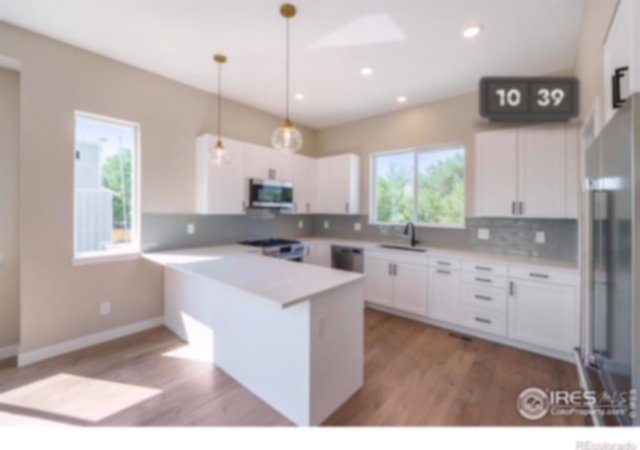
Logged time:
10h39
